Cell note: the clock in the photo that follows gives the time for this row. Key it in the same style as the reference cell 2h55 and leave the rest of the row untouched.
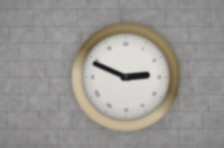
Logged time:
2h49
